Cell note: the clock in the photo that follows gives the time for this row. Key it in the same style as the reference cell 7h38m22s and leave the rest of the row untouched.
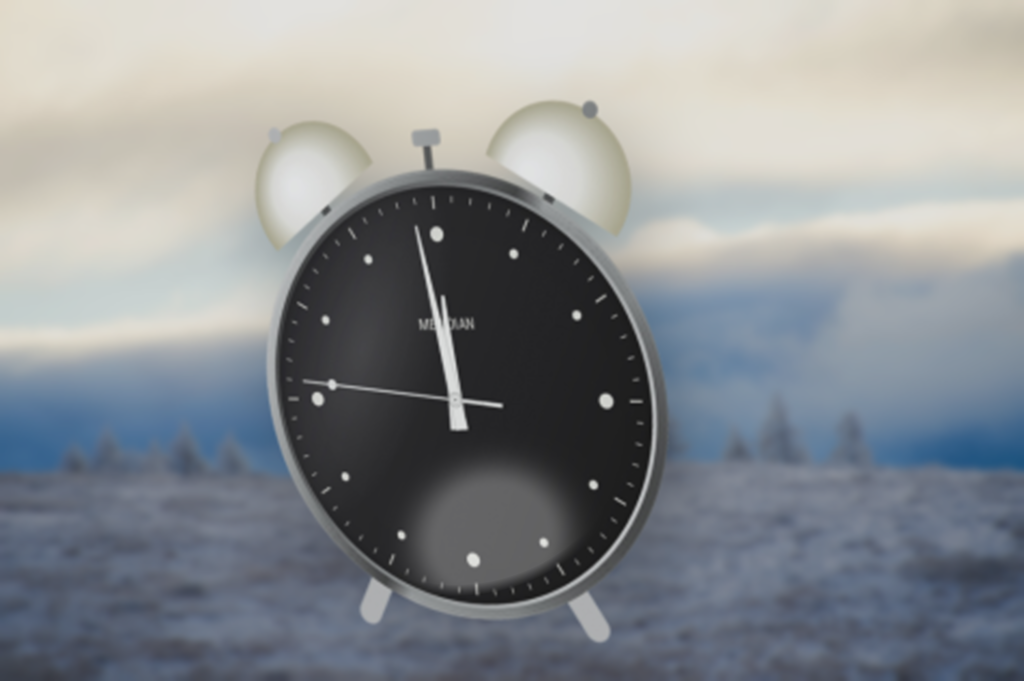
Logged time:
11h58m46s
